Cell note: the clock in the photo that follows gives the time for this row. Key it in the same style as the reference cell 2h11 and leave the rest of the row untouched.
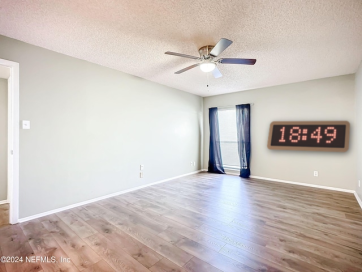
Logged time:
18h49
